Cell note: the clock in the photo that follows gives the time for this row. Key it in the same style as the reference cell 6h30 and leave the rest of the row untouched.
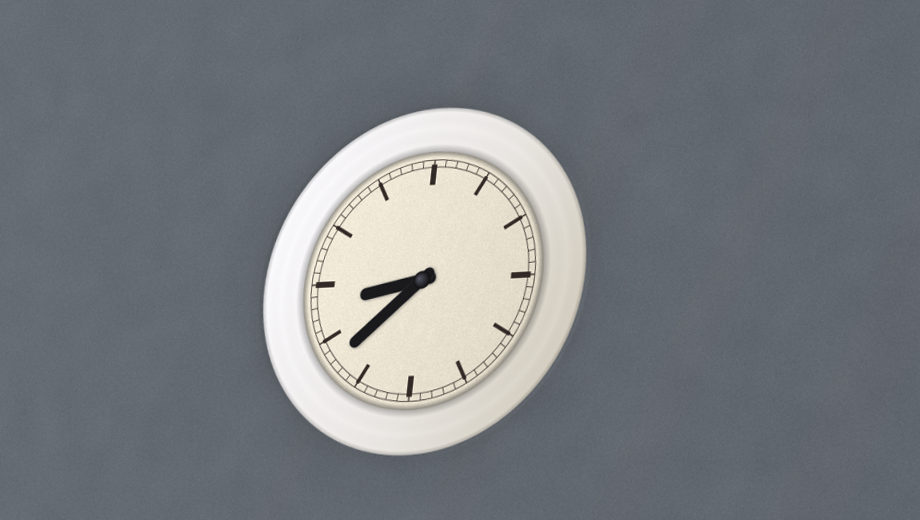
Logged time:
8h38
